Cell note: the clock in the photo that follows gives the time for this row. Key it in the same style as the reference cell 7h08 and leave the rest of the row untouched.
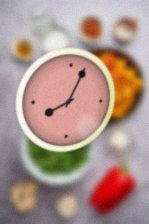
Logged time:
8h04
